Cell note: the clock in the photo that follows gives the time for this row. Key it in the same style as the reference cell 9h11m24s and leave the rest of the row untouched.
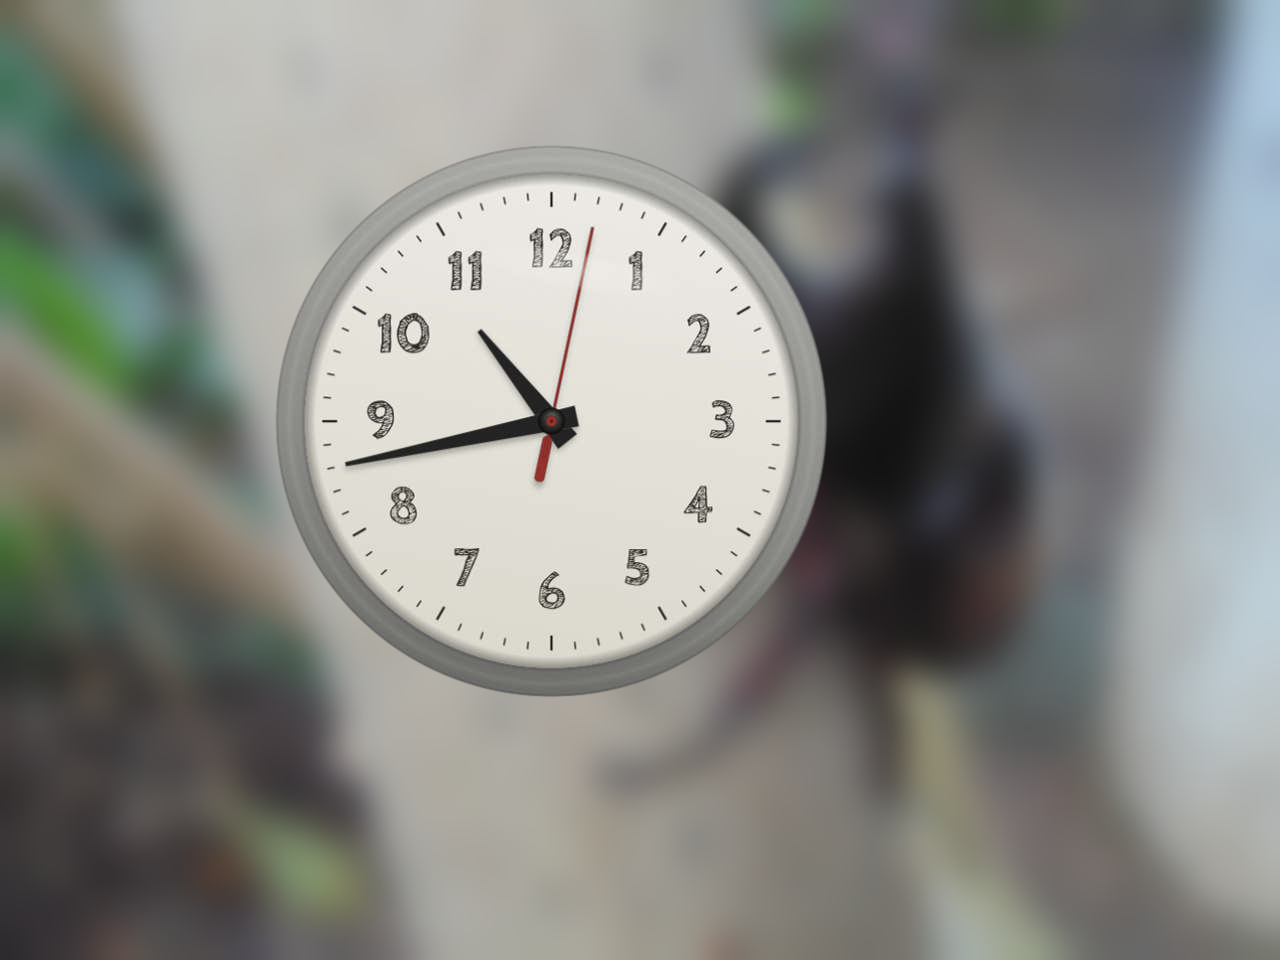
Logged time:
10h43m02s
